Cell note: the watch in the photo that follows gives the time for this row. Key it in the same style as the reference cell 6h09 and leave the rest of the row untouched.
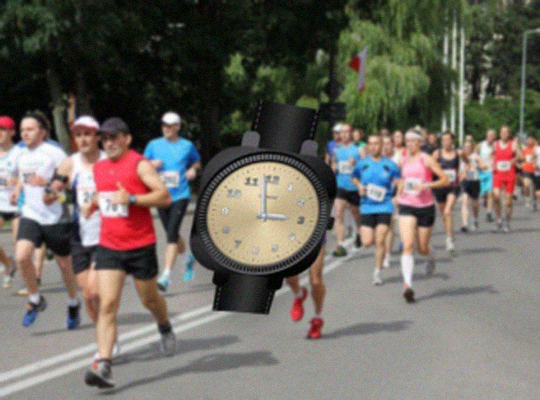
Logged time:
2h58
